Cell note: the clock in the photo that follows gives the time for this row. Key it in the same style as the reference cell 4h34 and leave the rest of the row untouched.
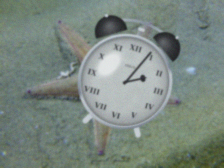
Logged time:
2h04
